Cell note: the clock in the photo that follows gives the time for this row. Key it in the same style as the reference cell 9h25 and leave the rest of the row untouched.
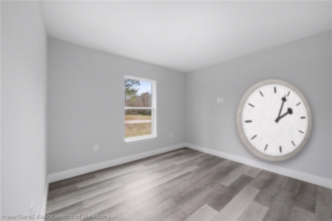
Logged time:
2h04
